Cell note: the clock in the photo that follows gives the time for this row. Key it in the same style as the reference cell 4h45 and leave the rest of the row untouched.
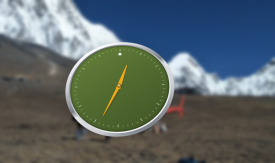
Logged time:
12h34
